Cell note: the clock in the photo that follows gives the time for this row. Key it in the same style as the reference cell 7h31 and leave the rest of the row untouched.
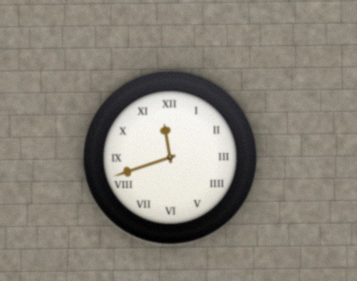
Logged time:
11h42
